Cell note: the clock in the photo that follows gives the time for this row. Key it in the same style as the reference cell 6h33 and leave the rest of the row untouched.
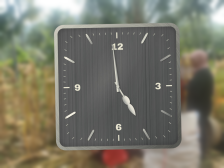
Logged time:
4h59
